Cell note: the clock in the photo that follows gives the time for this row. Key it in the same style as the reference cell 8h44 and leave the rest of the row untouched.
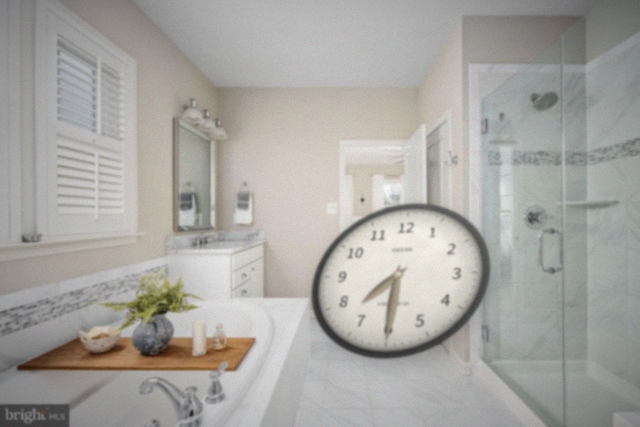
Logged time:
7h30
